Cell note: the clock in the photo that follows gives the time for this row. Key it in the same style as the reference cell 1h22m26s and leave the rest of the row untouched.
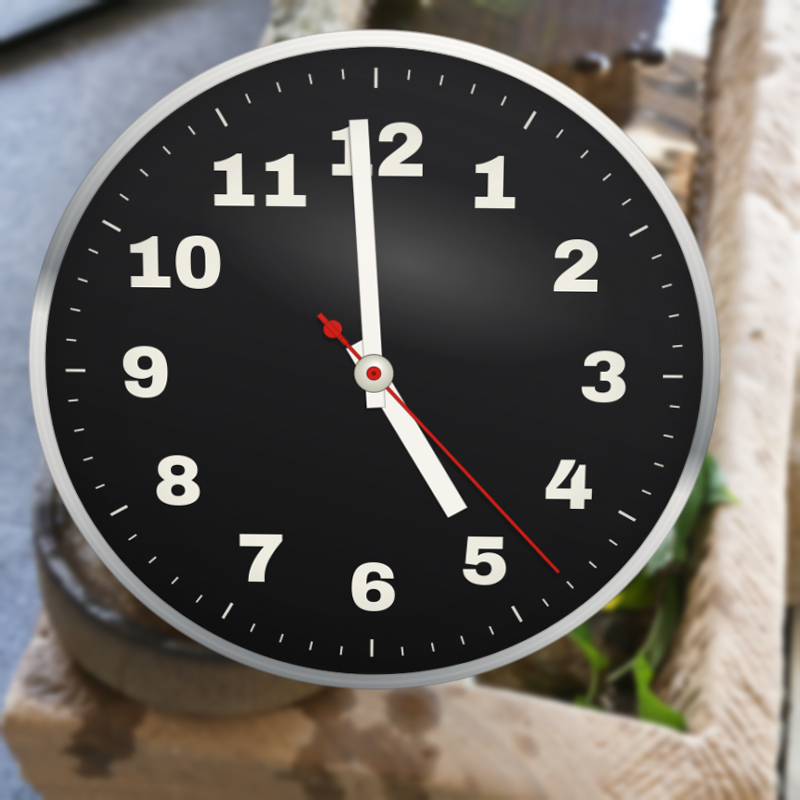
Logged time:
4h59m23s
